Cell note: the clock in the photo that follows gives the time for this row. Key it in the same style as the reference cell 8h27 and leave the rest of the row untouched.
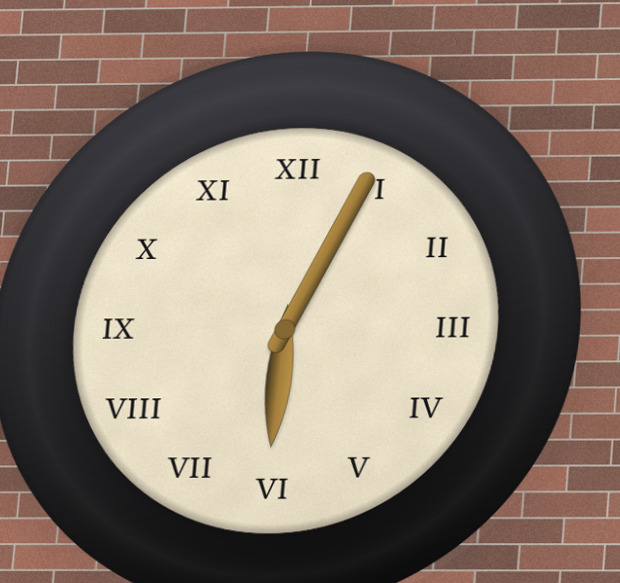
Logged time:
6h04
